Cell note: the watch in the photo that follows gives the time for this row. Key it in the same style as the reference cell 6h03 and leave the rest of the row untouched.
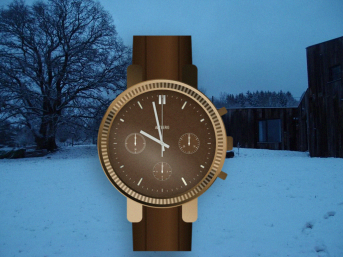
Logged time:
9h58
